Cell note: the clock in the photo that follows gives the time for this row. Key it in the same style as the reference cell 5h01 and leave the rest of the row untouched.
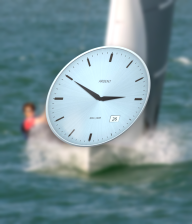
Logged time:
2h50
